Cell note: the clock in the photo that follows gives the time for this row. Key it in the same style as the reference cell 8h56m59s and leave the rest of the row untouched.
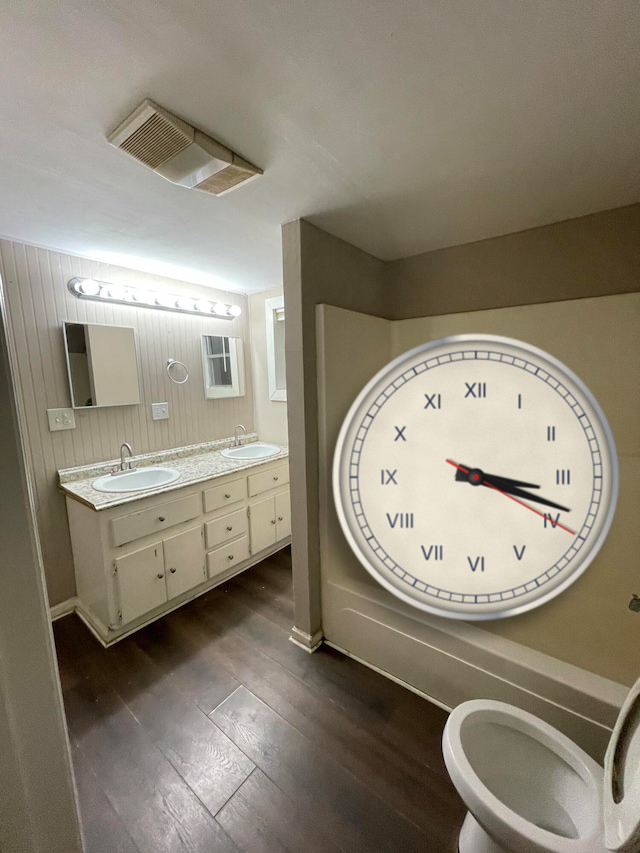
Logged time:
3h18m20s
